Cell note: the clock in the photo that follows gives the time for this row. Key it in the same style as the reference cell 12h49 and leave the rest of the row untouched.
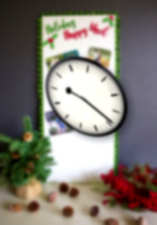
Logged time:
10h24
